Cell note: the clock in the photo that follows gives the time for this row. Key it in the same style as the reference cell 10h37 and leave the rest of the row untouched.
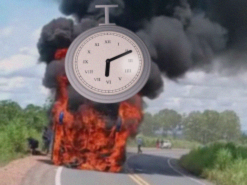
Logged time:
6h11
